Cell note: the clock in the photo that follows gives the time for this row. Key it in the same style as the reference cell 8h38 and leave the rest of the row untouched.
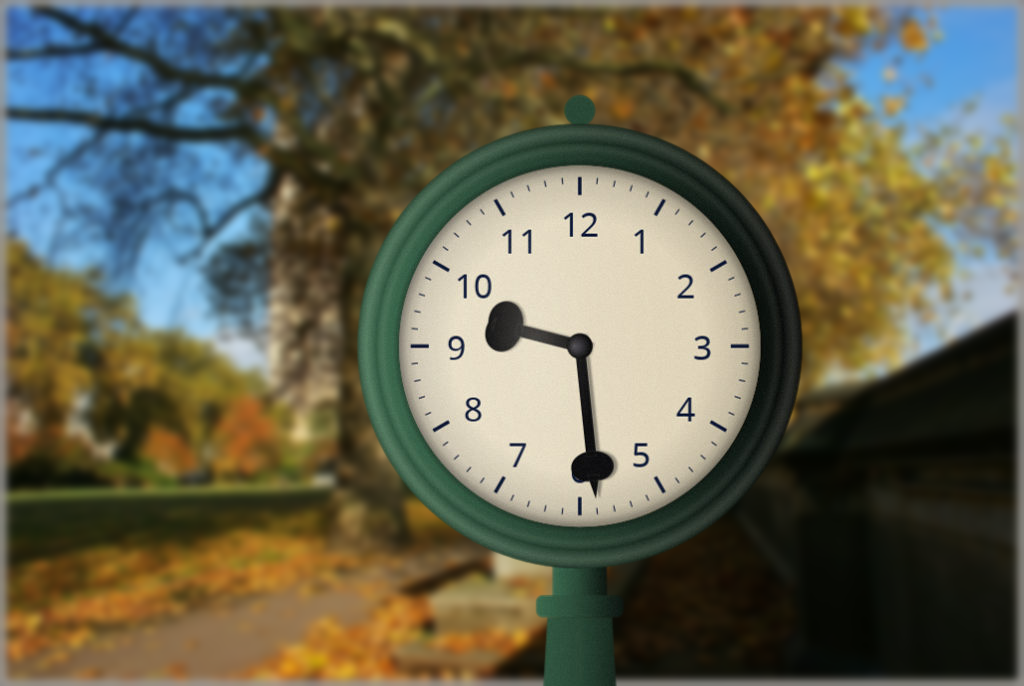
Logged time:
9h29
